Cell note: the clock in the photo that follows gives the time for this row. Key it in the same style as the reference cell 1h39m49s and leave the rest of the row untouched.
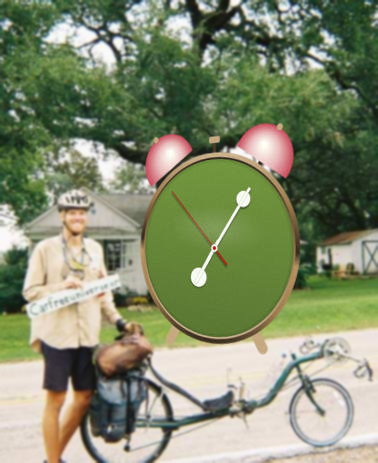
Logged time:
7h05m53s
